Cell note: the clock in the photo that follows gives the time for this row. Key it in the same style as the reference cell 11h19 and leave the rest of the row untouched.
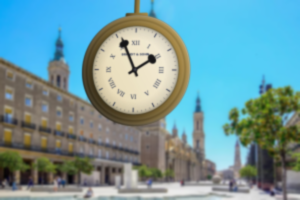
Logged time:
1h56
